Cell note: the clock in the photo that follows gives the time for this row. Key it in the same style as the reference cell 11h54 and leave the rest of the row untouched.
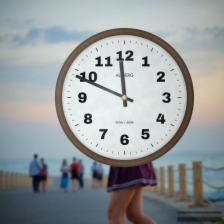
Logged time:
11h49
